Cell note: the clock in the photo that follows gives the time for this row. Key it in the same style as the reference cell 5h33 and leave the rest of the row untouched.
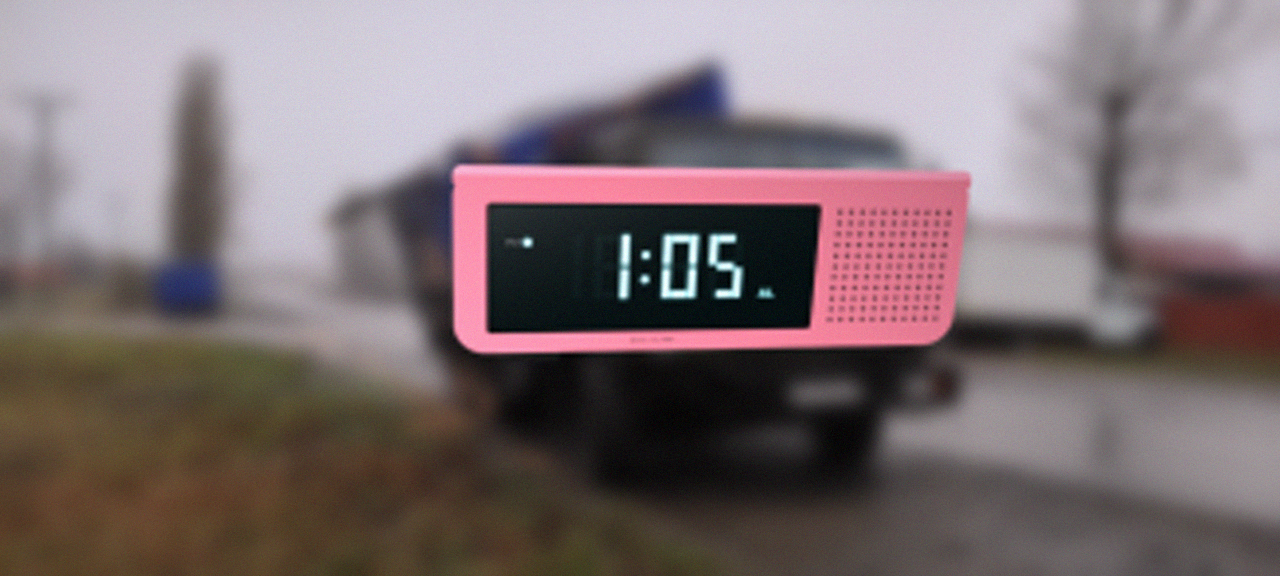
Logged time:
1h05
